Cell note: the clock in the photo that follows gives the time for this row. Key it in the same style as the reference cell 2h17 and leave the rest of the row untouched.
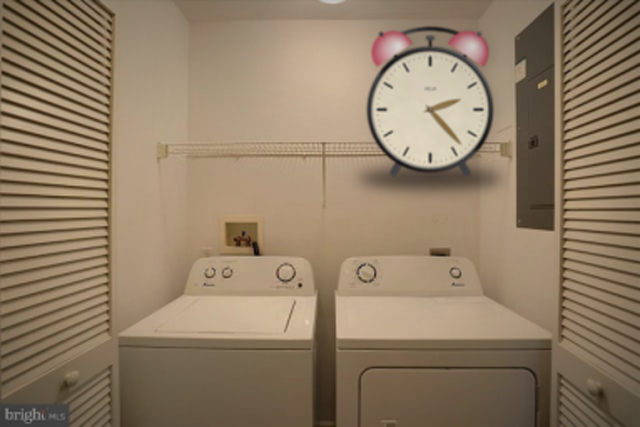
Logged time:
2h23
